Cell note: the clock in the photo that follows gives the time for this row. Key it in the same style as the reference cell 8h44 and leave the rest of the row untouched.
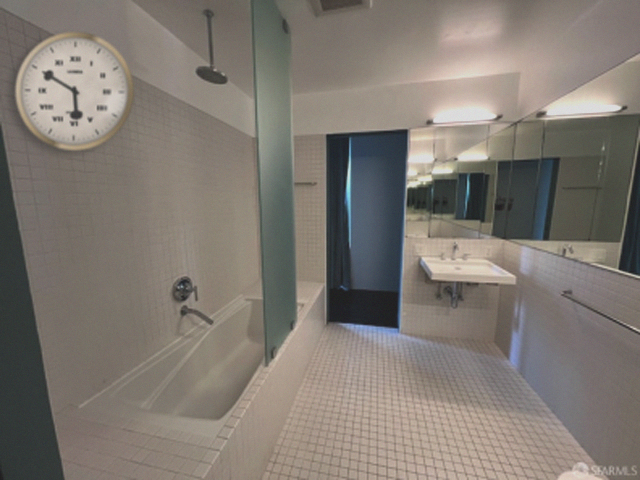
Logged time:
5h50
